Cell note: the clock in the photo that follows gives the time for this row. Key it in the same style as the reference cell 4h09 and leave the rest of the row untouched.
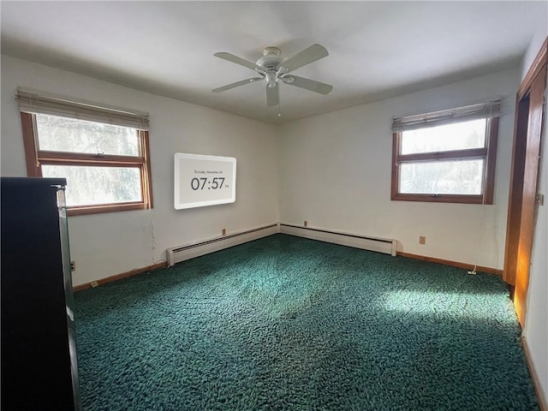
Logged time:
7h57
